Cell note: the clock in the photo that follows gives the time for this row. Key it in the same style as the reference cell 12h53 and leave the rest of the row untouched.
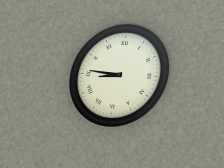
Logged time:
8h46
